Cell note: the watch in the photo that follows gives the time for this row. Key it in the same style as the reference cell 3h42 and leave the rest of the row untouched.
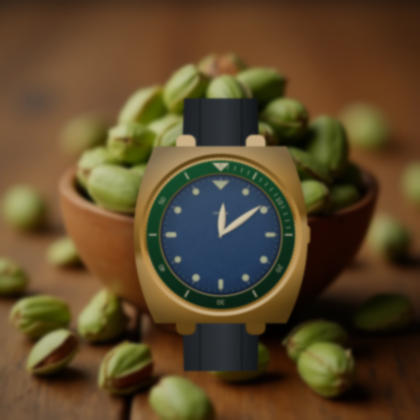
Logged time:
12h09
